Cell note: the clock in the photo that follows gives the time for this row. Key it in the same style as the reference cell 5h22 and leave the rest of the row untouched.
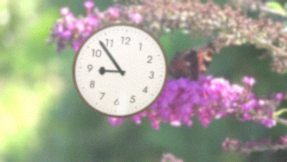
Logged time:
8h53
